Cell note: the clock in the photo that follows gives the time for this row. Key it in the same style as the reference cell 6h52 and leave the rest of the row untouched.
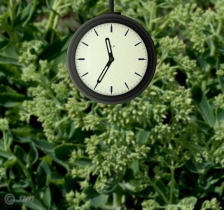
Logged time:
11h35
